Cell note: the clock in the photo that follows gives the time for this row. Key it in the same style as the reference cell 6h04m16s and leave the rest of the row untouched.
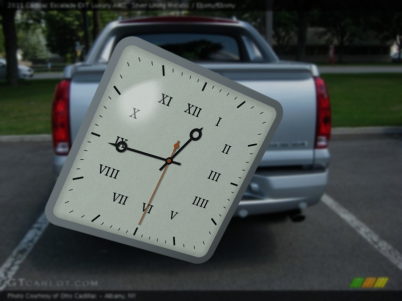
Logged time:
12h44m30s
